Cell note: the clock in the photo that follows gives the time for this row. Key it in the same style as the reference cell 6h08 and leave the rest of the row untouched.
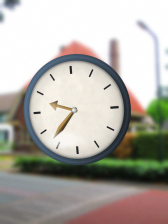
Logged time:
9h37
